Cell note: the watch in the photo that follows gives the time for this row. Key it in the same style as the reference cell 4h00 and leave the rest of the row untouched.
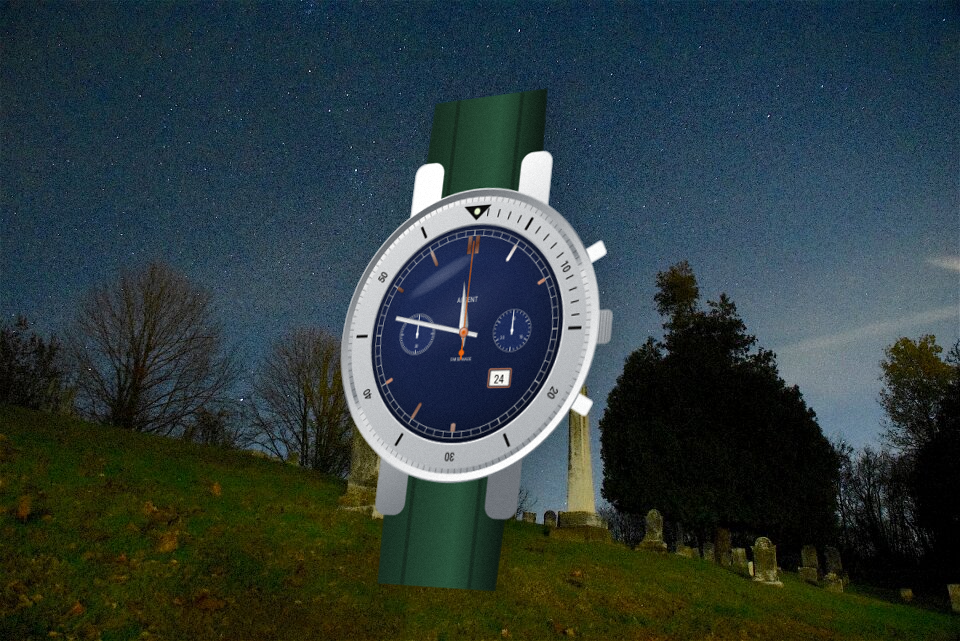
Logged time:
11h47
